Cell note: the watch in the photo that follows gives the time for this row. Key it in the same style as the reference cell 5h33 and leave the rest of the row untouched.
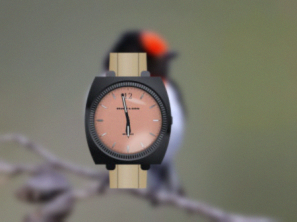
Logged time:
5h58
